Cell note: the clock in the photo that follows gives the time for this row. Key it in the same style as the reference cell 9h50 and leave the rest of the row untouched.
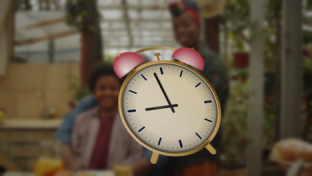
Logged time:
8h58
